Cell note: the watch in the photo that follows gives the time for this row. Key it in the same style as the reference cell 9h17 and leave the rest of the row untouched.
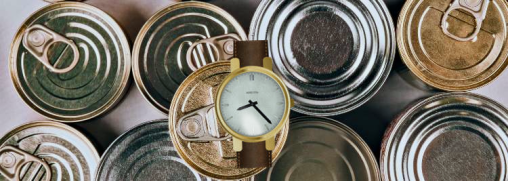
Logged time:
8h23
